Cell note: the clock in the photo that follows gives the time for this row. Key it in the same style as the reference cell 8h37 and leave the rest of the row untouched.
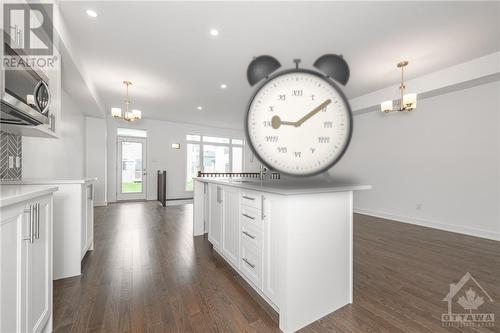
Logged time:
9h09
